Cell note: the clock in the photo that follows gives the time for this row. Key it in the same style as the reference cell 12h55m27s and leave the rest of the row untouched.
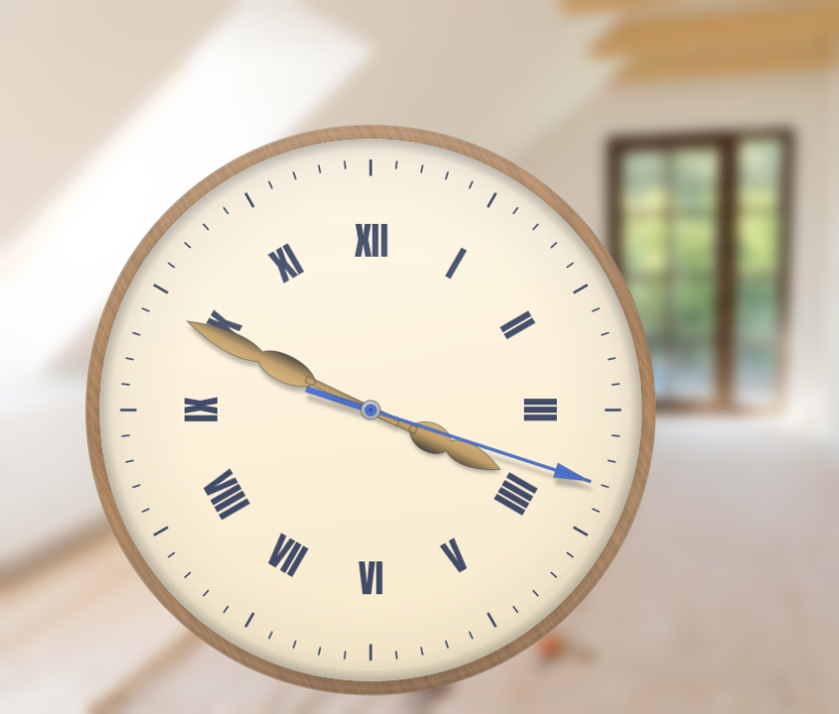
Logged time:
3h49m18s
